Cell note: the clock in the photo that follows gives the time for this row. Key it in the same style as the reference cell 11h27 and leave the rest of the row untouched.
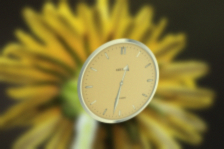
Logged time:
12h32
